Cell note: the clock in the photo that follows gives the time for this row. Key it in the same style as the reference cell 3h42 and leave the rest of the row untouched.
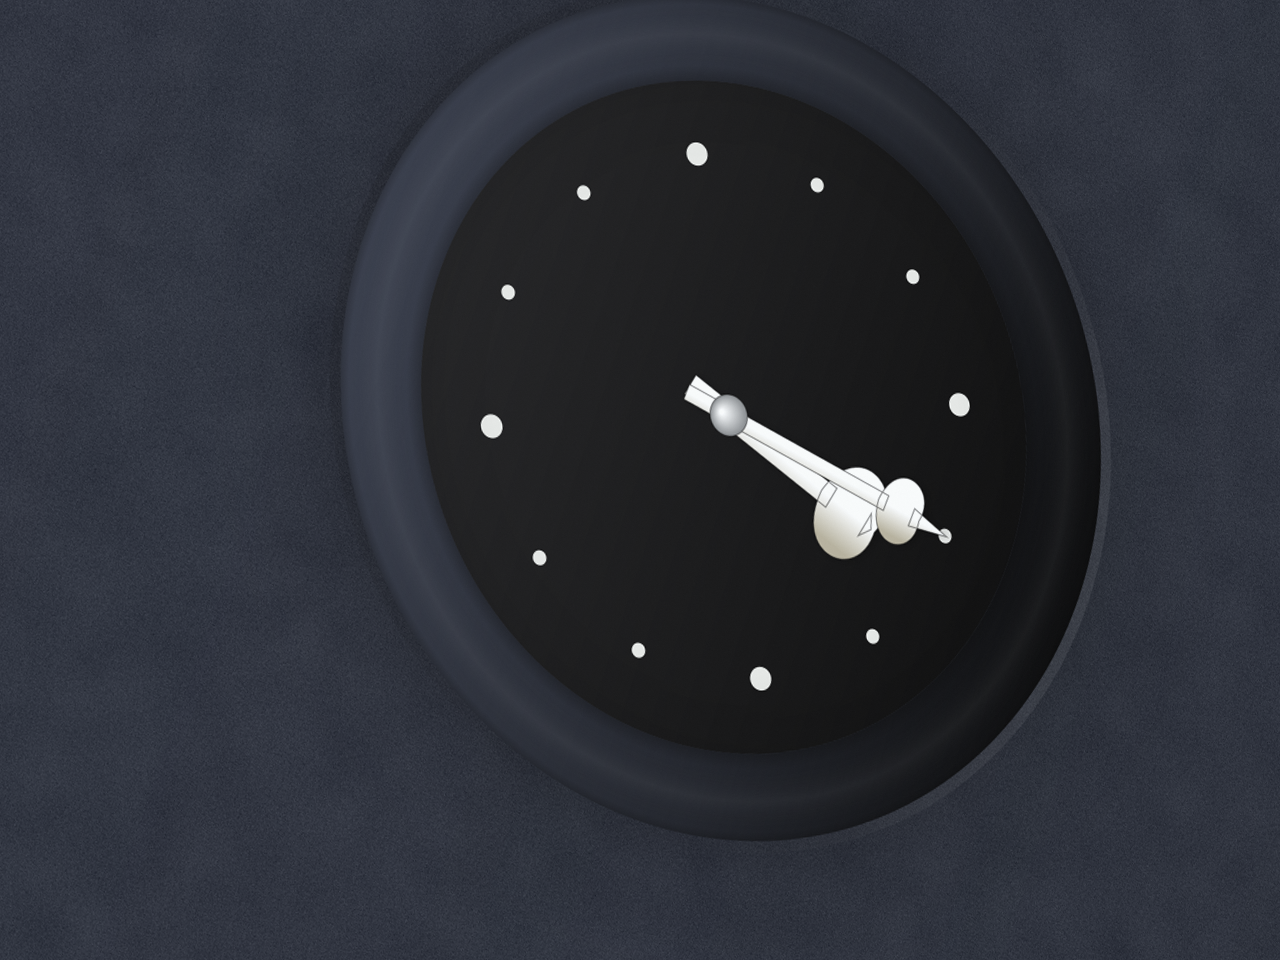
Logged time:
4h20
